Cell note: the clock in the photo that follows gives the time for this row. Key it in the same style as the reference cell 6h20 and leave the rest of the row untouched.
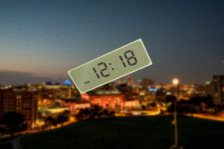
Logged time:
12h18
